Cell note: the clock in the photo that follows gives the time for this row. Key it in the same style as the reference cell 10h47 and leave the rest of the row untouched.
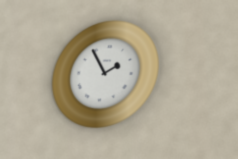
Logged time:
1h54
